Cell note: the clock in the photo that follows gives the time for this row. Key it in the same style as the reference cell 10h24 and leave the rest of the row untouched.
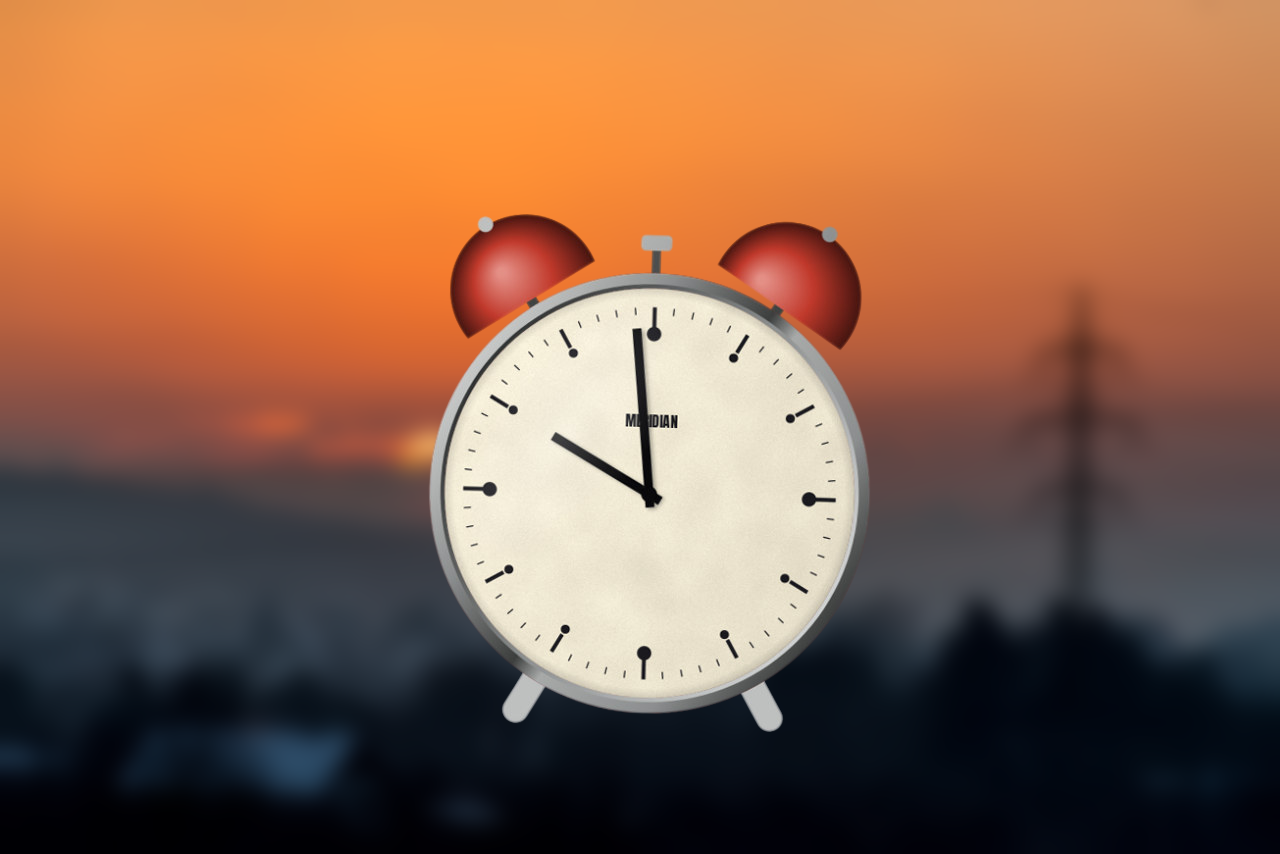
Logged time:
9h59
